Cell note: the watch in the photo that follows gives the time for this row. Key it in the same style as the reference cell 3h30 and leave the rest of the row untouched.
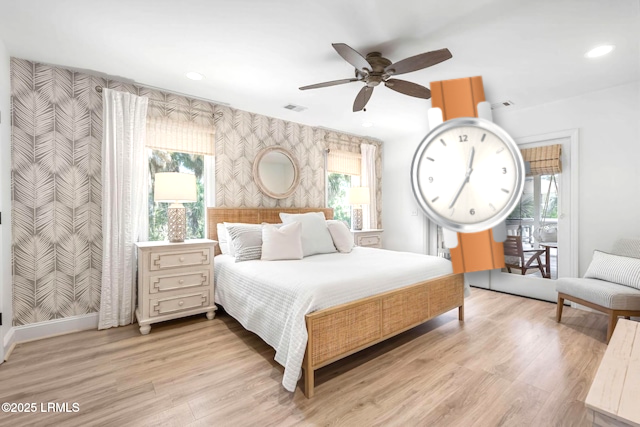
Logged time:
12h36
